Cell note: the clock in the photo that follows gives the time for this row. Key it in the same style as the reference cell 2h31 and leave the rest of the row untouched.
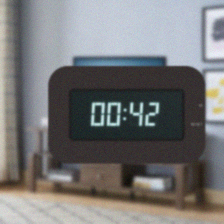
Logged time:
0h42
